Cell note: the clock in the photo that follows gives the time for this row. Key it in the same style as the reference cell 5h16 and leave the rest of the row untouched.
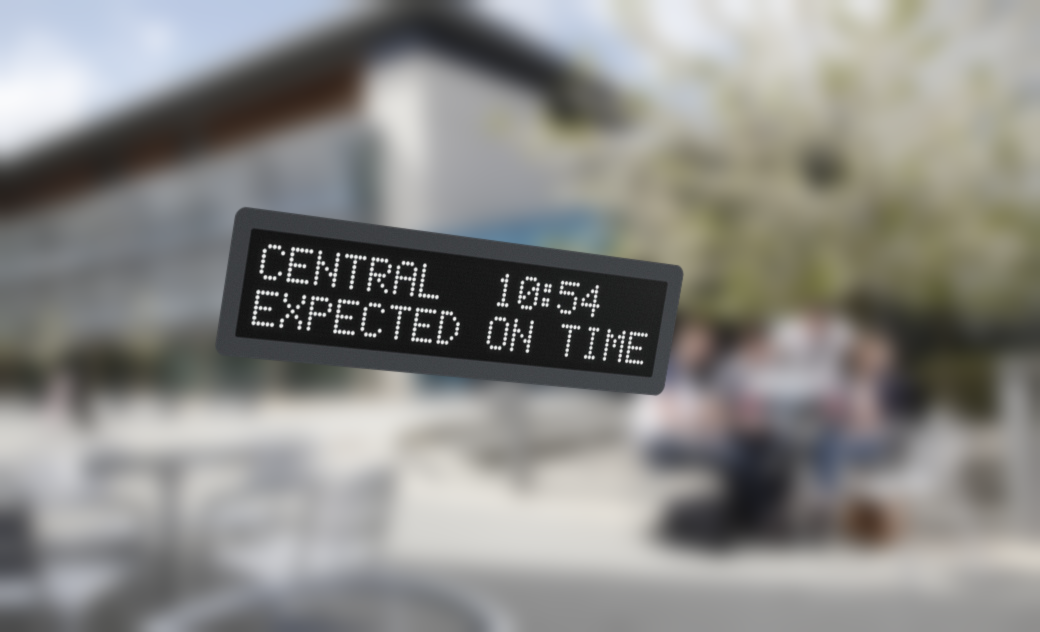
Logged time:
10h54
